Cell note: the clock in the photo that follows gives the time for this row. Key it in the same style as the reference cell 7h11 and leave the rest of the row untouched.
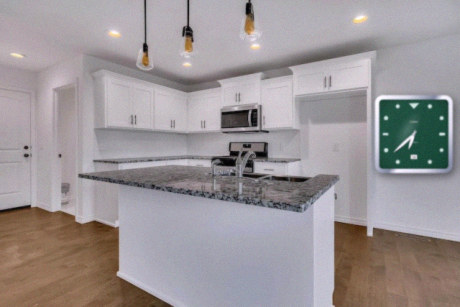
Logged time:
6h38
